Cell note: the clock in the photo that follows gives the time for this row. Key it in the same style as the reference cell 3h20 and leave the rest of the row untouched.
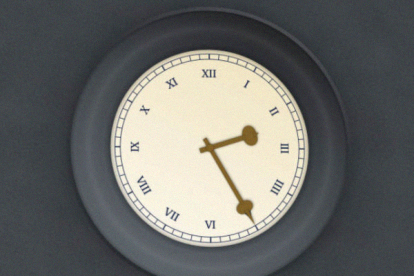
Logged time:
2h25
